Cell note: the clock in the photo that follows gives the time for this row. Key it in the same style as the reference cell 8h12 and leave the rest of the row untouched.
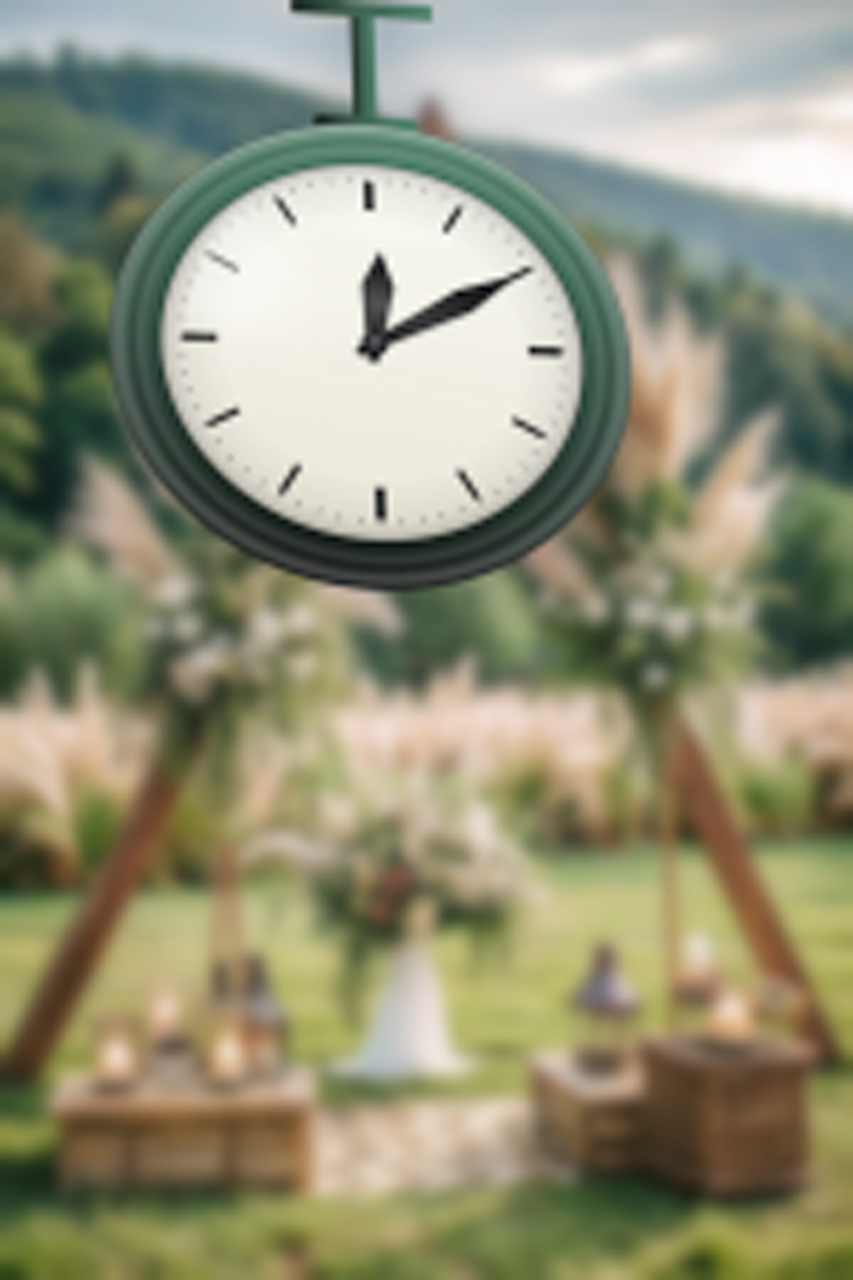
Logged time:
12h10
